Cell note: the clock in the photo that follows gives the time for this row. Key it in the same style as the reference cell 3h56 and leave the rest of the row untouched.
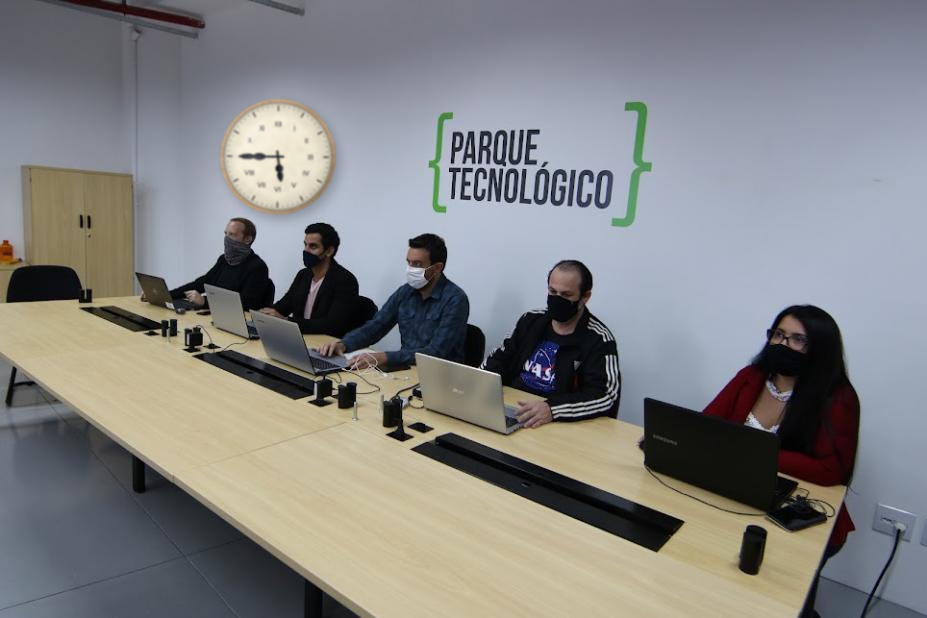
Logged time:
5h45
